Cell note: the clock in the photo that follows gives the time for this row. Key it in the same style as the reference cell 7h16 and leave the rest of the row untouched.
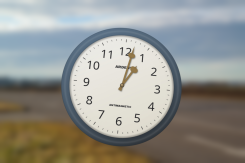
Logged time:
1h02
